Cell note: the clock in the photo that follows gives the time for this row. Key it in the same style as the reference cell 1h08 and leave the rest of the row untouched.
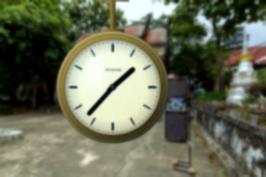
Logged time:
1h37
